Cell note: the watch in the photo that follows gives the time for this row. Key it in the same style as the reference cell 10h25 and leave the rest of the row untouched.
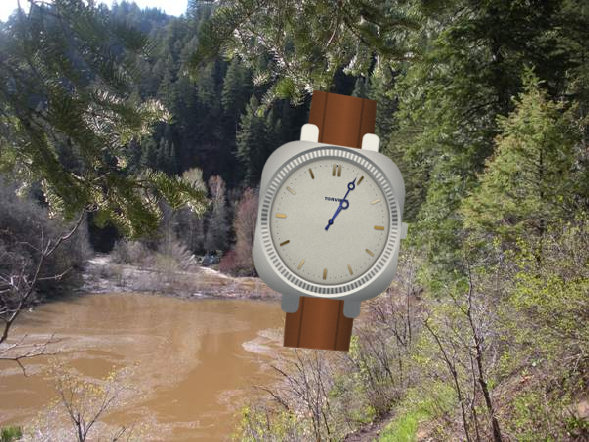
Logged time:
1h04
